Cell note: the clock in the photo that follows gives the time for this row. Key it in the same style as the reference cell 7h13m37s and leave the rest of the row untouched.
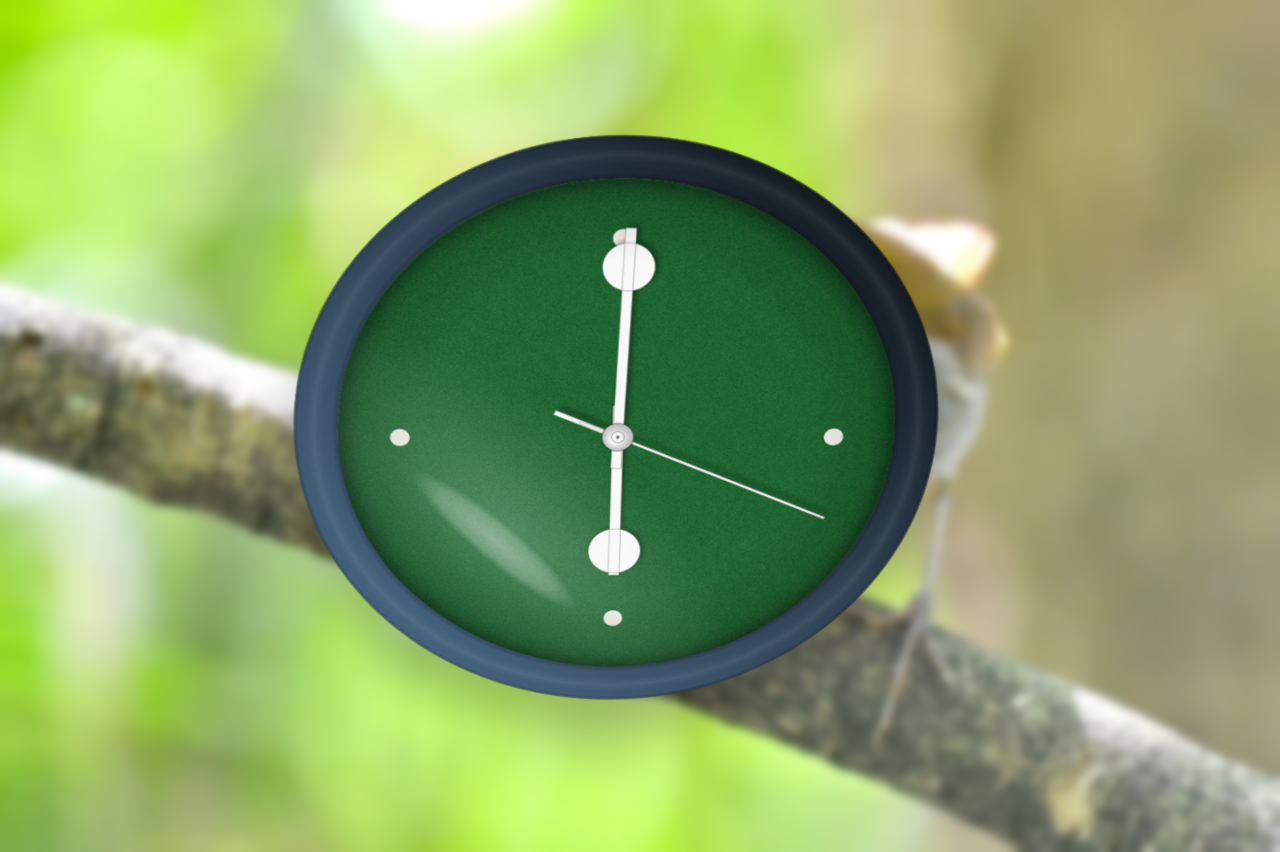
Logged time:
6h00m19s
